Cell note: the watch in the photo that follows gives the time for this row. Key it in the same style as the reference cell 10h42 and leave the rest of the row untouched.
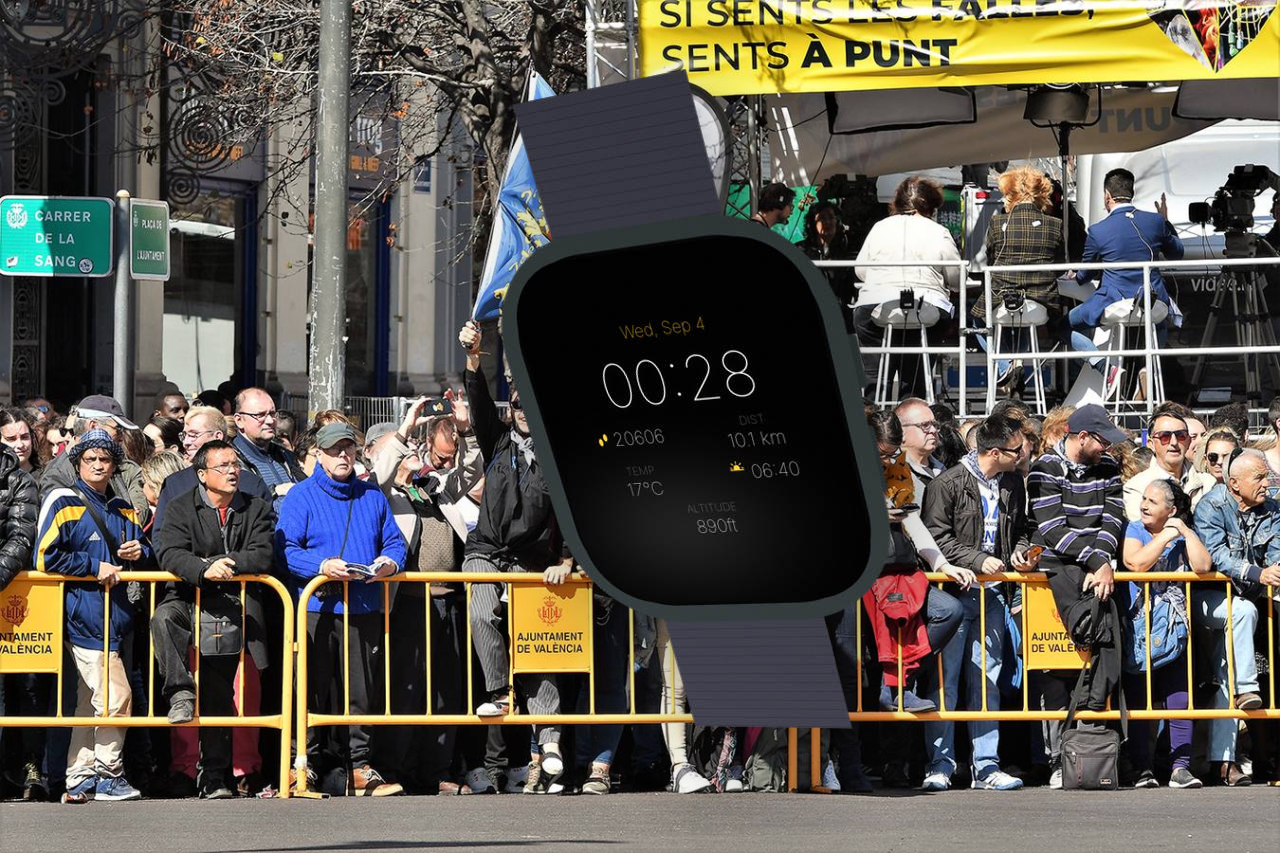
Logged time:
0h28
